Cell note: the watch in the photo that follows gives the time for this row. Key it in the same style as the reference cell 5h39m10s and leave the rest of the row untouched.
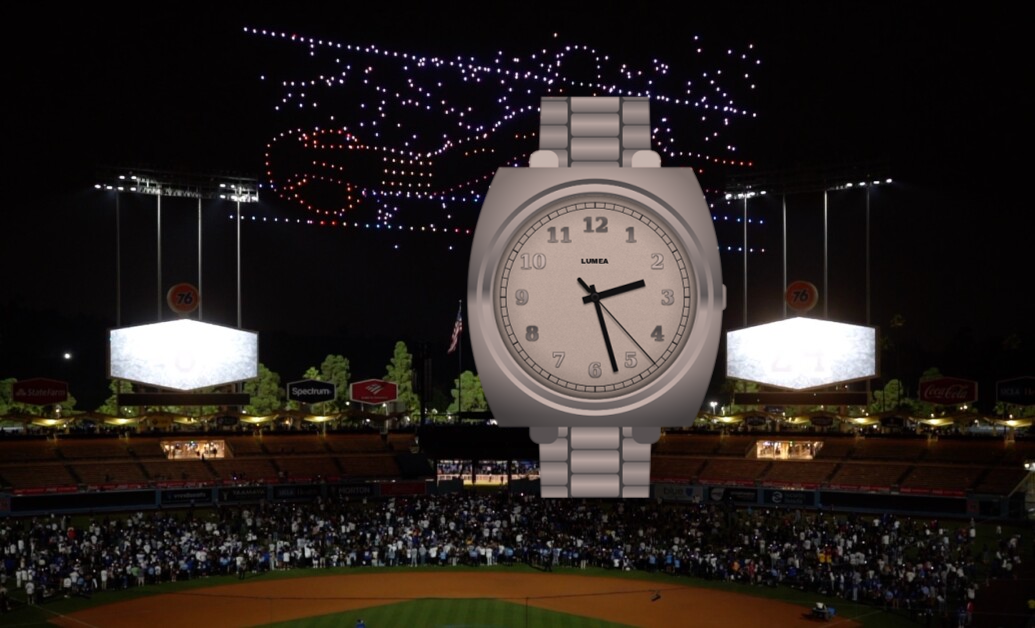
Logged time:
2h27m23s
